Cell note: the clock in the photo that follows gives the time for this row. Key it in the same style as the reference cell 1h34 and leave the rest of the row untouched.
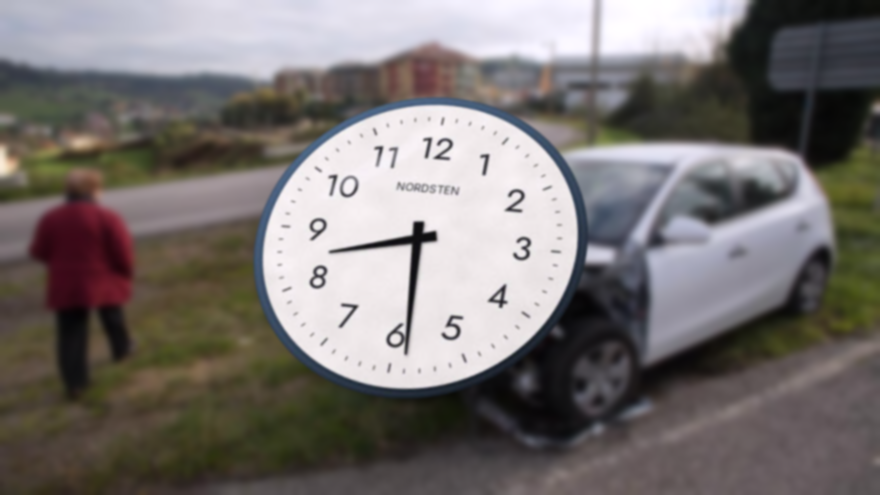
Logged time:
8h29
